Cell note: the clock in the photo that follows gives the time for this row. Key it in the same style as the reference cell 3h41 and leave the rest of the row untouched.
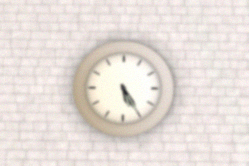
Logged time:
5h25
